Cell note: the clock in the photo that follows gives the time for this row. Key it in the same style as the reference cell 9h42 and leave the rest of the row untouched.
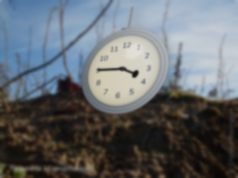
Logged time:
3h45
